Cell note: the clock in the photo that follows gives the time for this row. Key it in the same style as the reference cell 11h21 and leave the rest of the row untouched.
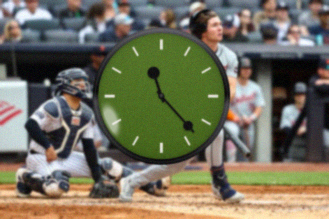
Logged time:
11h23
